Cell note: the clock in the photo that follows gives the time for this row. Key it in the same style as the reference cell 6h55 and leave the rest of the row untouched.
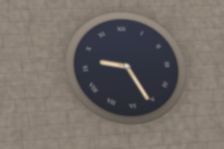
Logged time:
9h26
